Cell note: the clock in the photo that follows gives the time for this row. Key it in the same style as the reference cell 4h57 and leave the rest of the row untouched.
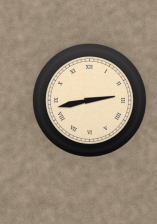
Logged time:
2h43
